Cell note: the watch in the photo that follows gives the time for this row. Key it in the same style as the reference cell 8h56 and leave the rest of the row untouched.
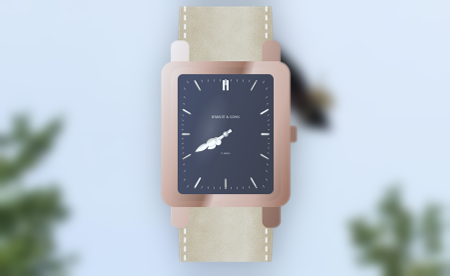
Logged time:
7h40
